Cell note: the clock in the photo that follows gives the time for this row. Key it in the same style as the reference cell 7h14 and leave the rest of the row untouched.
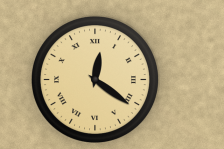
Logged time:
12h21
